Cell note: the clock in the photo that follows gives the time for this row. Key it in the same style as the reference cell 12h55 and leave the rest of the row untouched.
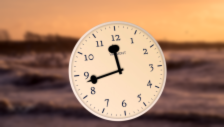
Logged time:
11h43
